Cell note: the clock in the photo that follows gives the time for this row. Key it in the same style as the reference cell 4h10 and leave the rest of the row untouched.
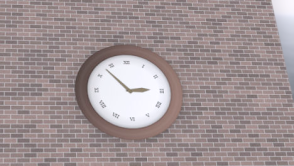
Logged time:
2h53
